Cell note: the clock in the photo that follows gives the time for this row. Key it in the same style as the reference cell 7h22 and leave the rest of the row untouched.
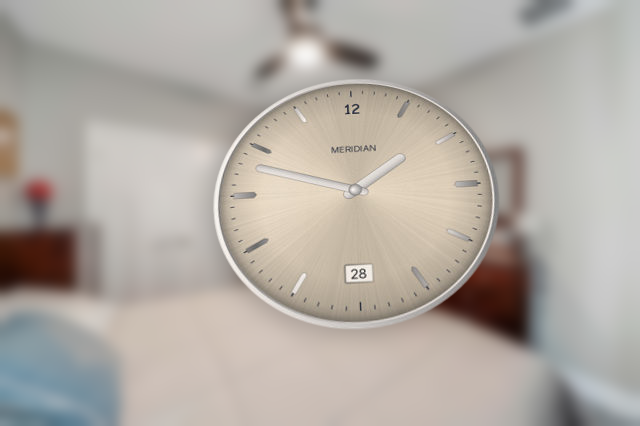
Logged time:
1h48
